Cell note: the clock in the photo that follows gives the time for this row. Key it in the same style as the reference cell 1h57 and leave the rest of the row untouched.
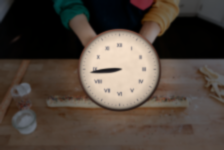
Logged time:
8h44
